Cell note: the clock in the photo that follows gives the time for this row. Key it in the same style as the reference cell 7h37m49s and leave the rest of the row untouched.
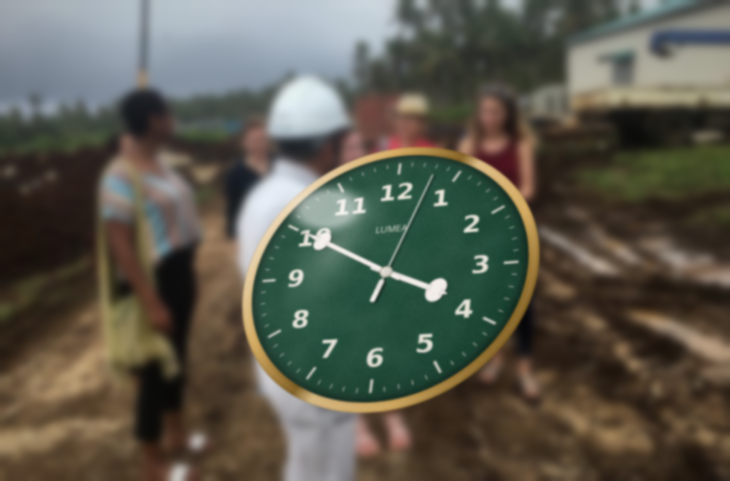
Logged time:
3h50m03s
